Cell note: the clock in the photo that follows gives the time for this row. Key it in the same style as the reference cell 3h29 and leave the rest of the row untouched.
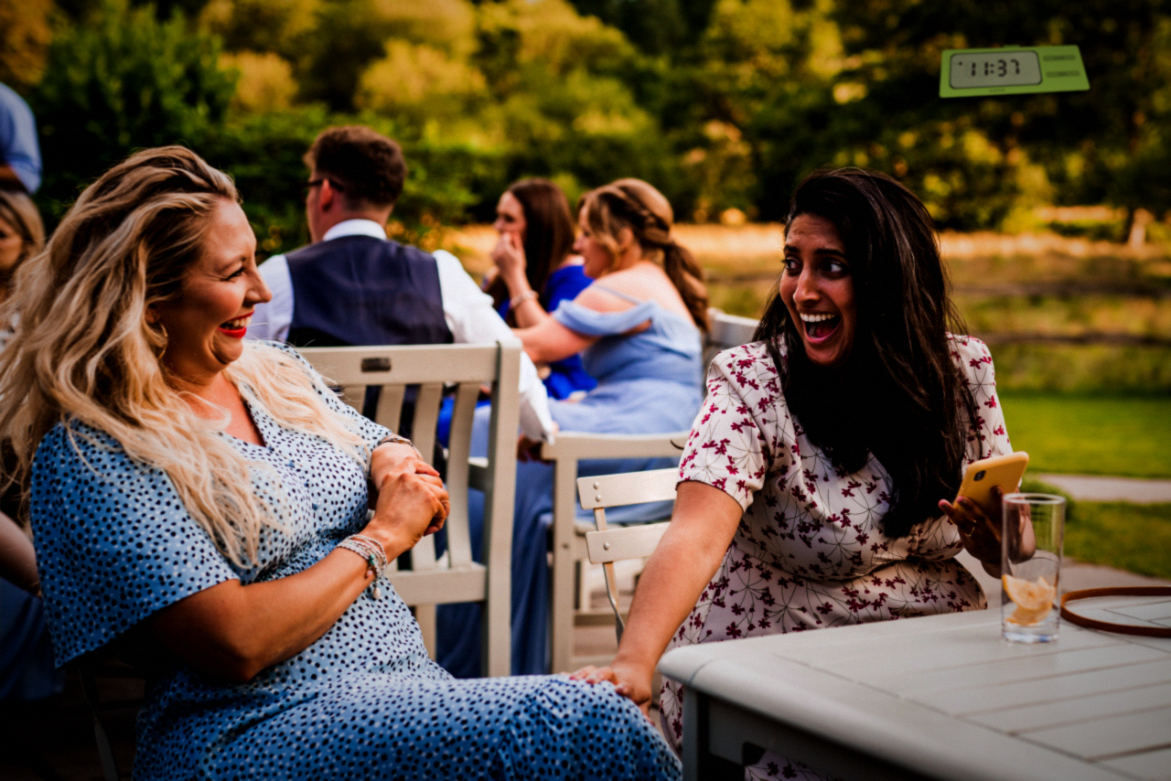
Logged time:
11h37
